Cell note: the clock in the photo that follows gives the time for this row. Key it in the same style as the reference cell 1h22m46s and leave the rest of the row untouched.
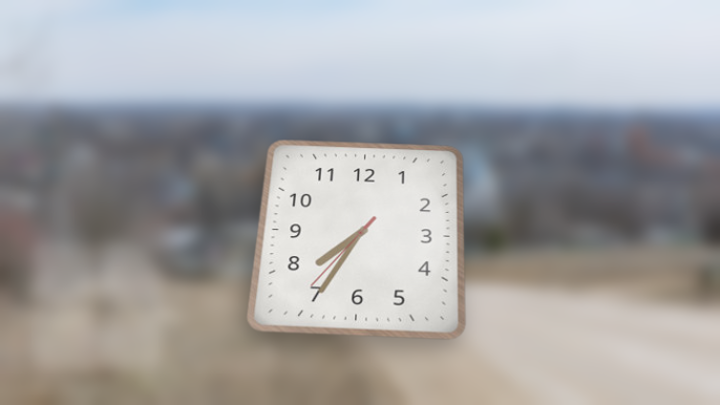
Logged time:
7h34m36s
